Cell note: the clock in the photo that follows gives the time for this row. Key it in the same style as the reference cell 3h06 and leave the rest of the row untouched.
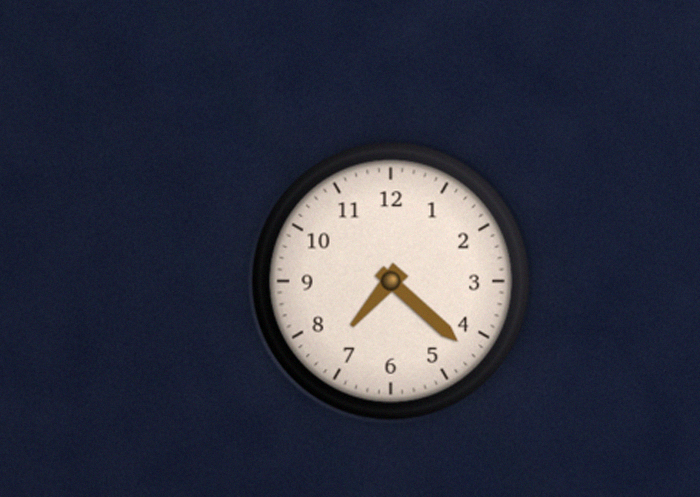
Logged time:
7h22
